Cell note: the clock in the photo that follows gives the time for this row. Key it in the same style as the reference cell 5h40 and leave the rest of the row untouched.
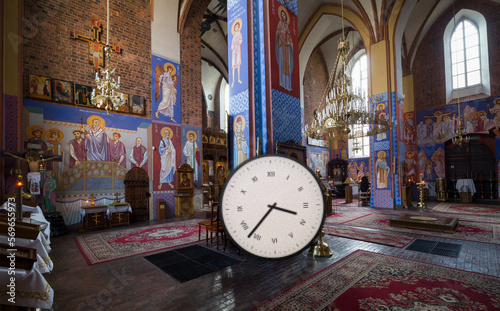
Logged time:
3h37
